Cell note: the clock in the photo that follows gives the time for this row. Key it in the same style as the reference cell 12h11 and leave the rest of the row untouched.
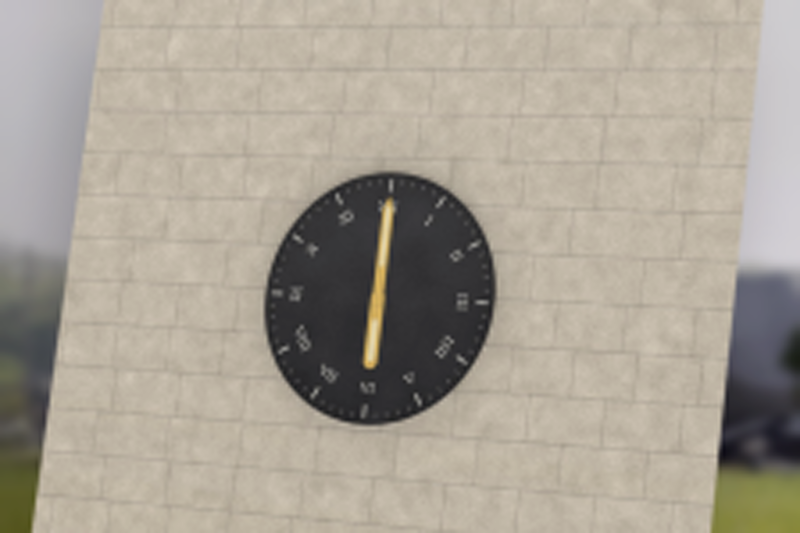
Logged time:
6h00
